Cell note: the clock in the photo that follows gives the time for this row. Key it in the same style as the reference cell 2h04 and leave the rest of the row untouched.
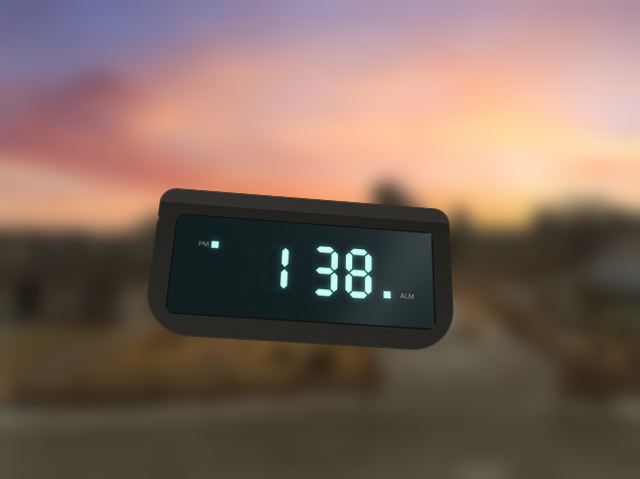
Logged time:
1h38
